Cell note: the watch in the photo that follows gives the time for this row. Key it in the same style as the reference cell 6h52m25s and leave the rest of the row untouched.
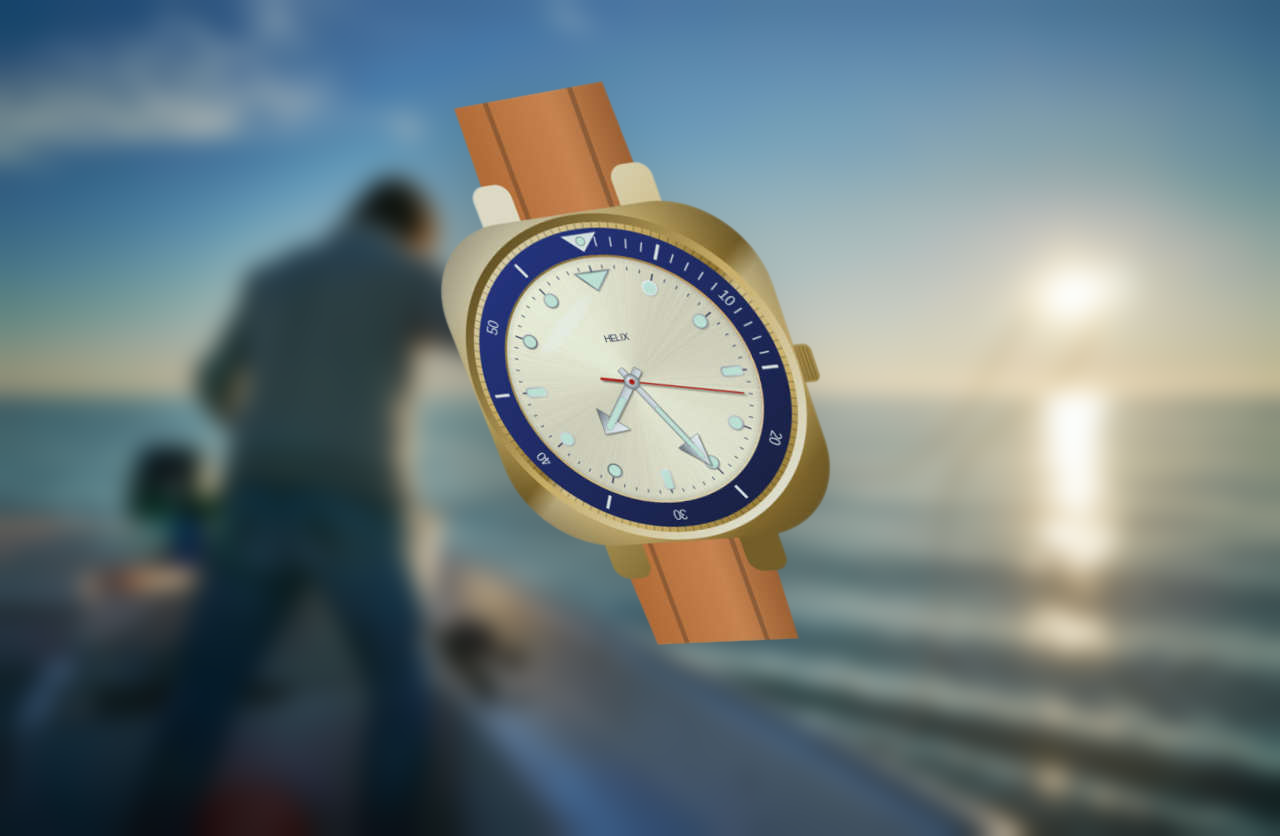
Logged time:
7h25m17s
